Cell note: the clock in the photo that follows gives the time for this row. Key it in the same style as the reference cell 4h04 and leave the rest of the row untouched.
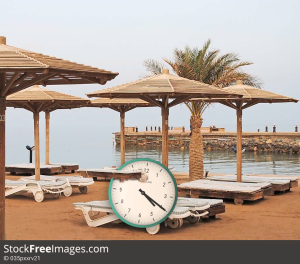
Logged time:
4h20
